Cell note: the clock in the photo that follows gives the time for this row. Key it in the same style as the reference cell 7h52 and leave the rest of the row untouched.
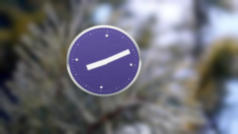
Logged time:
8h10
